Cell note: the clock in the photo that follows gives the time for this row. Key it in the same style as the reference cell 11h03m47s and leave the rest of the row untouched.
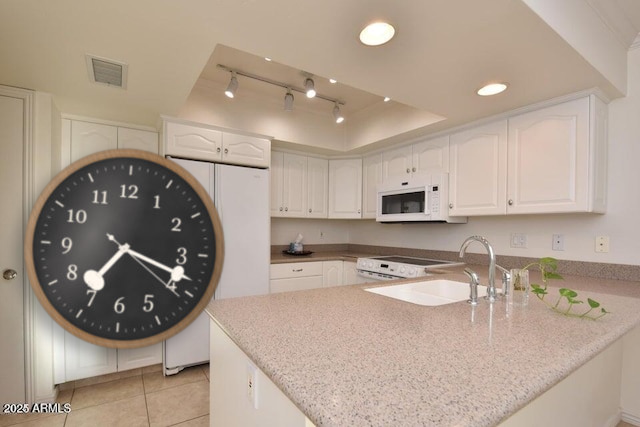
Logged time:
7h18m21s
